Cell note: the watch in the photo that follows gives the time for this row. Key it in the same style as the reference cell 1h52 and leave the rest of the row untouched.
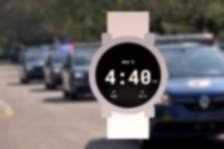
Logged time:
4h40
